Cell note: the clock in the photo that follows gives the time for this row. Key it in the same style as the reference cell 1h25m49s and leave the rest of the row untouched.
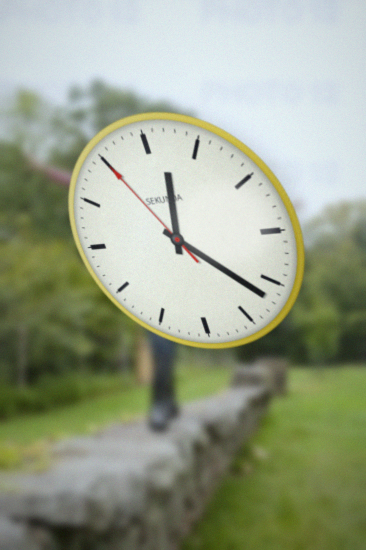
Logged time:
12h21m55s
